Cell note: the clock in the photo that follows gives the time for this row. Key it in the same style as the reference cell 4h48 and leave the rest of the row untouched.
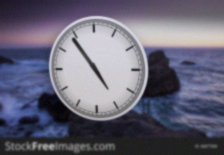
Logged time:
4h54
